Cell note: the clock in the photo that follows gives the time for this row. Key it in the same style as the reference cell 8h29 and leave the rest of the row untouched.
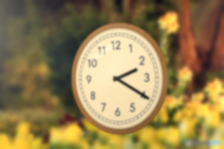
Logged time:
2h20
